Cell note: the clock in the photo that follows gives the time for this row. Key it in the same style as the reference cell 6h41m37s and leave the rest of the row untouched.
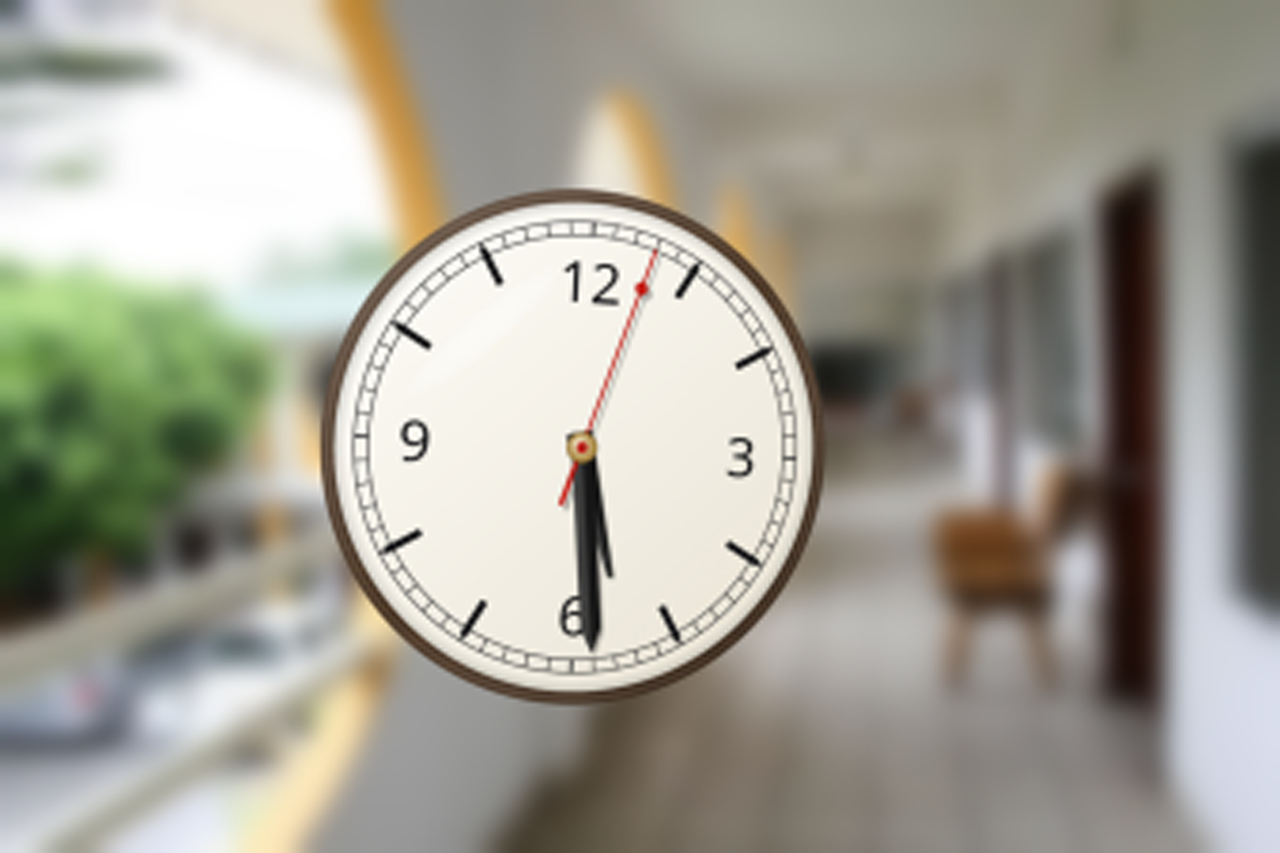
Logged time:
5h29m03s
